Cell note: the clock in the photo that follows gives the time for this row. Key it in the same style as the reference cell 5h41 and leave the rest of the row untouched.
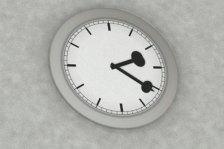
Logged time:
2h21
